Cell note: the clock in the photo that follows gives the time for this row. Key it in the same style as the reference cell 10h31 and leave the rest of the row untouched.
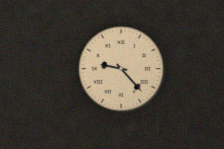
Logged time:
9h23
